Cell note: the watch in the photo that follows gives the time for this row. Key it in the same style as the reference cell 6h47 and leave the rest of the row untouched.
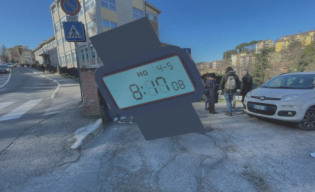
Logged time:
8h17
